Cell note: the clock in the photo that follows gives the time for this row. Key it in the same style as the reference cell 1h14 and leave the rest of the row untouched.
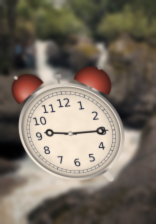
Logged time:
9h15
